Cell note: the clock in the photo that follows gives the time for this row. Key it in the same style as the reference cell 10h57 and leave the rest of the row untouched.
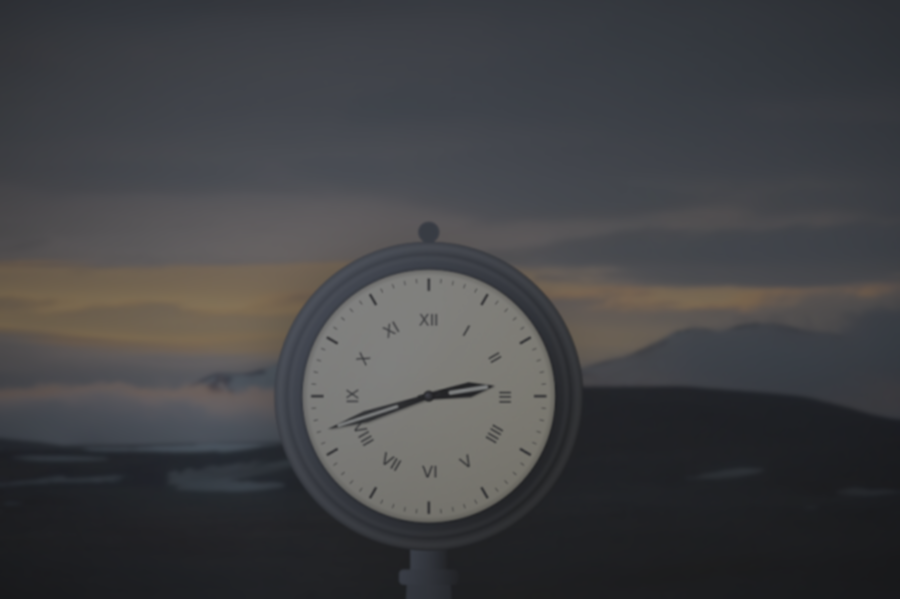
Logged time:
2h42
